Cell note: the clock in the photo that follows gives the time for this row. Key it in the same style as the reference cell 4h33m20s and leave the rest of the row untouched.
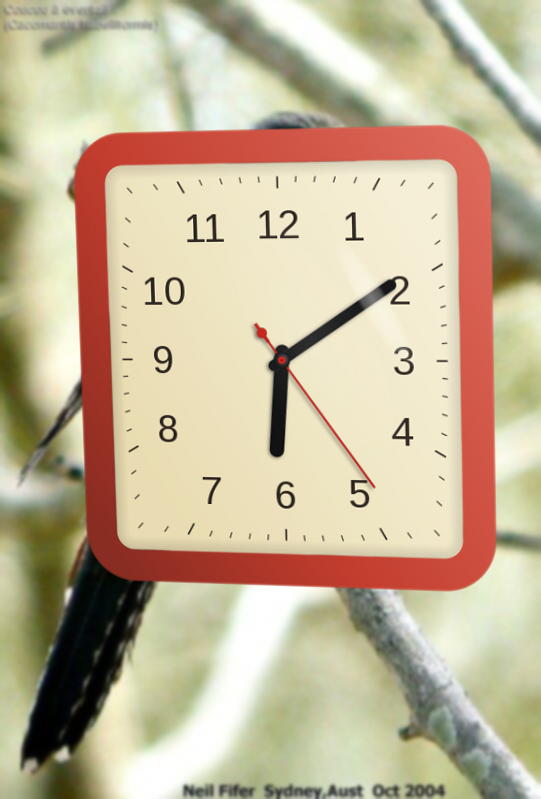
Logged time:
6h09m24s
